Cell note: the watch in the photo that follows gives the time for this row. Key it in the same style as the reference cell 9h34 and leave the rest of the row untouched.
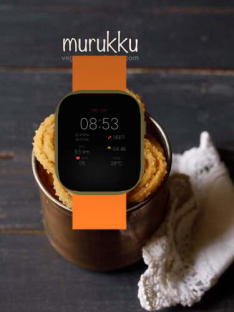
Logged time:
8h53
